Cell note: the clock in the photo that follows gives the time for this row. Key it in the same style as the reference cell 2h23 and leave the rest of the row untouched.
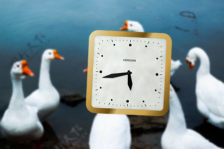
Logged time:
5h43
